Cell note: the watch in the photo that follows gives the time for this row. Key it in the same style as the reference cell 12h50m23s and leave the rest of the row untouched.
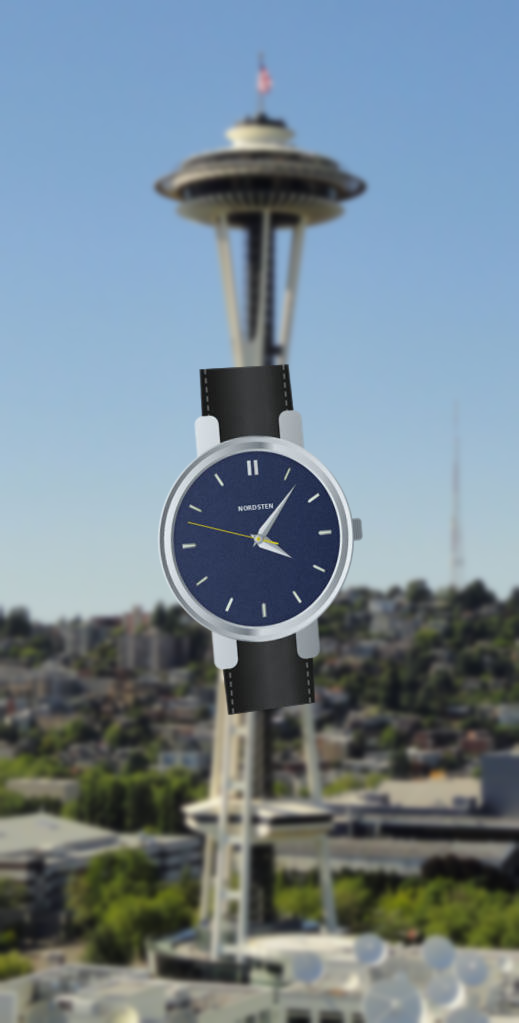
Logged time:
4h06m48s
